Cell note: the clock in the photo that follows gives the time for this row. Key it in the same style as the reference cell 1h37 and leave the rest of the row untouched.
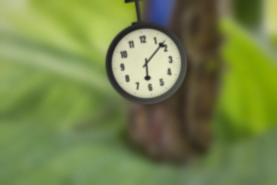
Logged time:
6h08
